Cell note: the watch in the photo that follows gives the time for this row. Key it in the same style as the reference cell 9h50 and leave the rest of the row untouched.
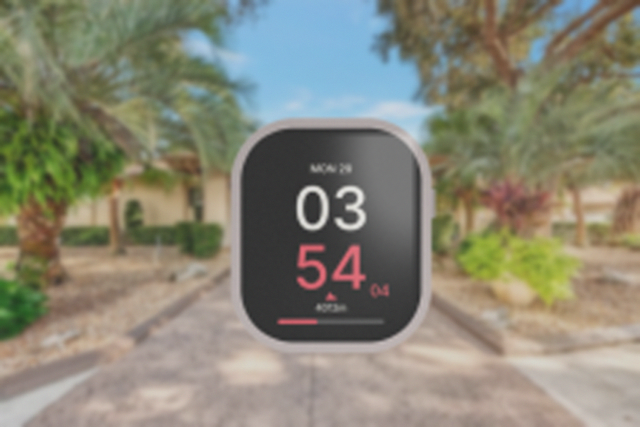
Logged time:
3h54
